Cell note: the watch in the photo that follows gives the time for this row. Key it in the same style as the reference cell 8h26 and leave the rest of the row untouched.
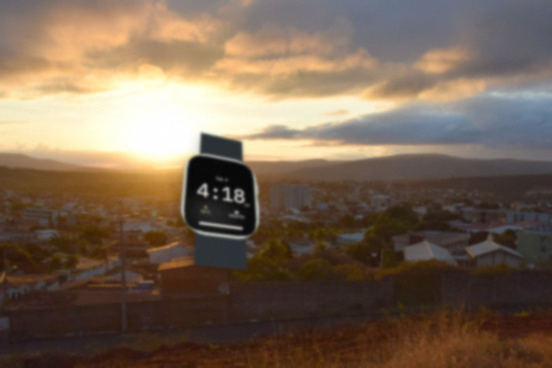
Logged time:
4h18
